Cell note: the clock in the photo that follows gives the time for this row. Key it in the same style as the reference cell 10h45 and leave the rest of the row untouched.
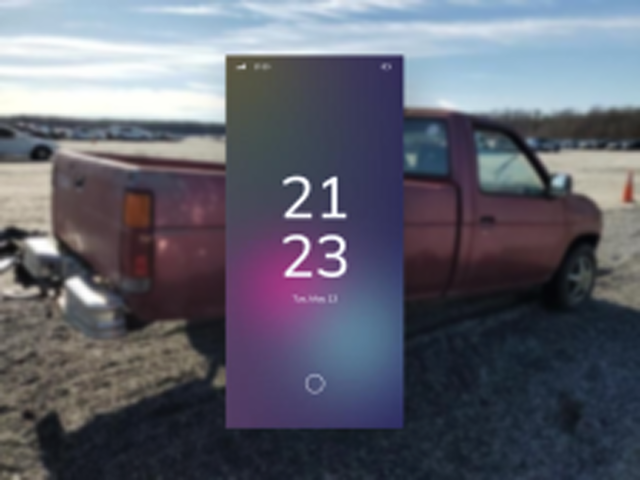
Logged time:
21h23
